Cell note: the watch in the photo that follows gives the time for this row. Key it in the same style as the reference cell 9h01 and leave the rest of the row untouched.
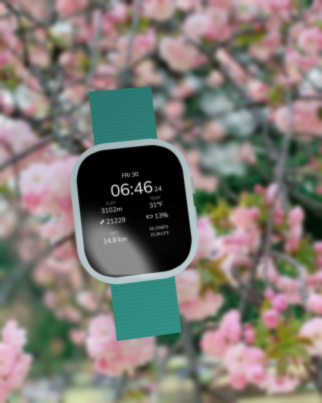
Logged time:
6h46
